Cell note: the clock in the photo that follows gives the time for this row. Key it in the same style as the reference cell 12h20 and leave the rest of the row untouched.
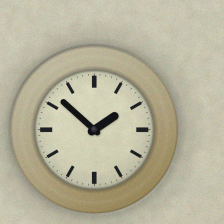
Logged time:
1h52
